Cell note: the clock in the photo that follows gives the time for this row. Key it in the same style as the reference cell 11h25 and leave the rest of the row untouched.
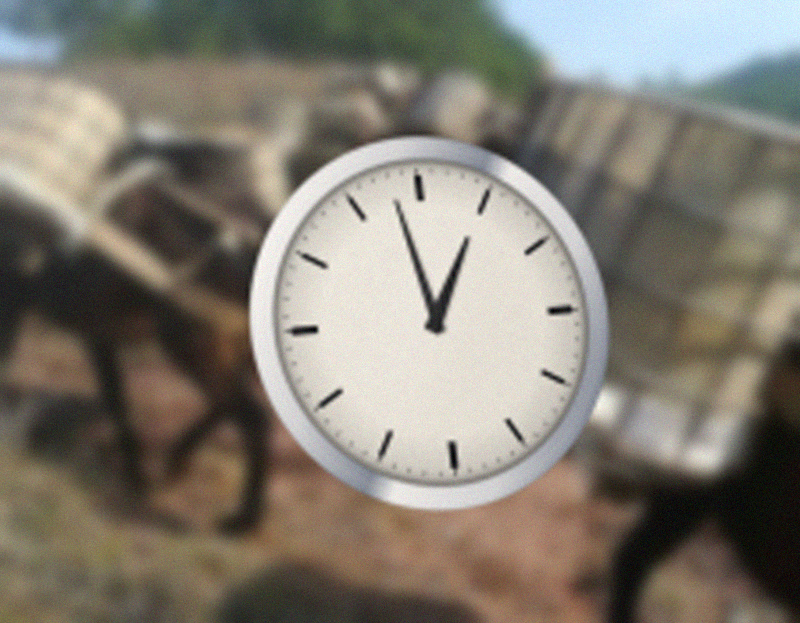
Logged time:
12h58
